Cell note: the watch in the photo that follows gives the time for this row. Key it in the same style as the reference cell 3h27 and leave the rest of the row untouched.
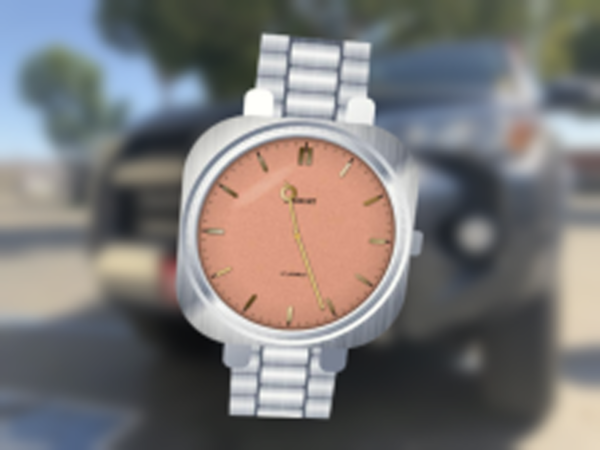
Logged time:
11h26
